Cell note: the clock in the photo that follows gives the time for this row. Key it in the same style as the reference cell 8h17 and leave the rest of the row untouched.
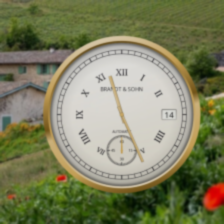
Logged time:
11h26
